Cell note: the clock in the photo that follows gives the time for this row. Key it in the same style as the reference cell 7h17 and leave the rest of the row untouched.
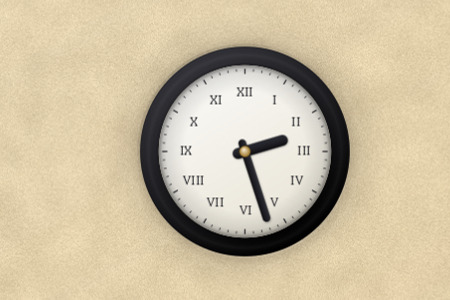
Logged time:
2h27
